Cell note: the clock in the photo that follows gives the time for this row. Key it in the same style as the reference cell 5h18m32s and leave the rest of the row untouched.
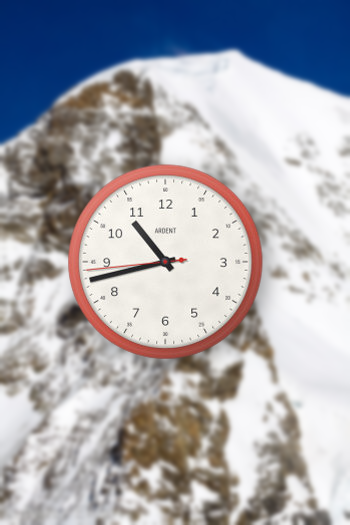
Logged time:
10h42m44s
